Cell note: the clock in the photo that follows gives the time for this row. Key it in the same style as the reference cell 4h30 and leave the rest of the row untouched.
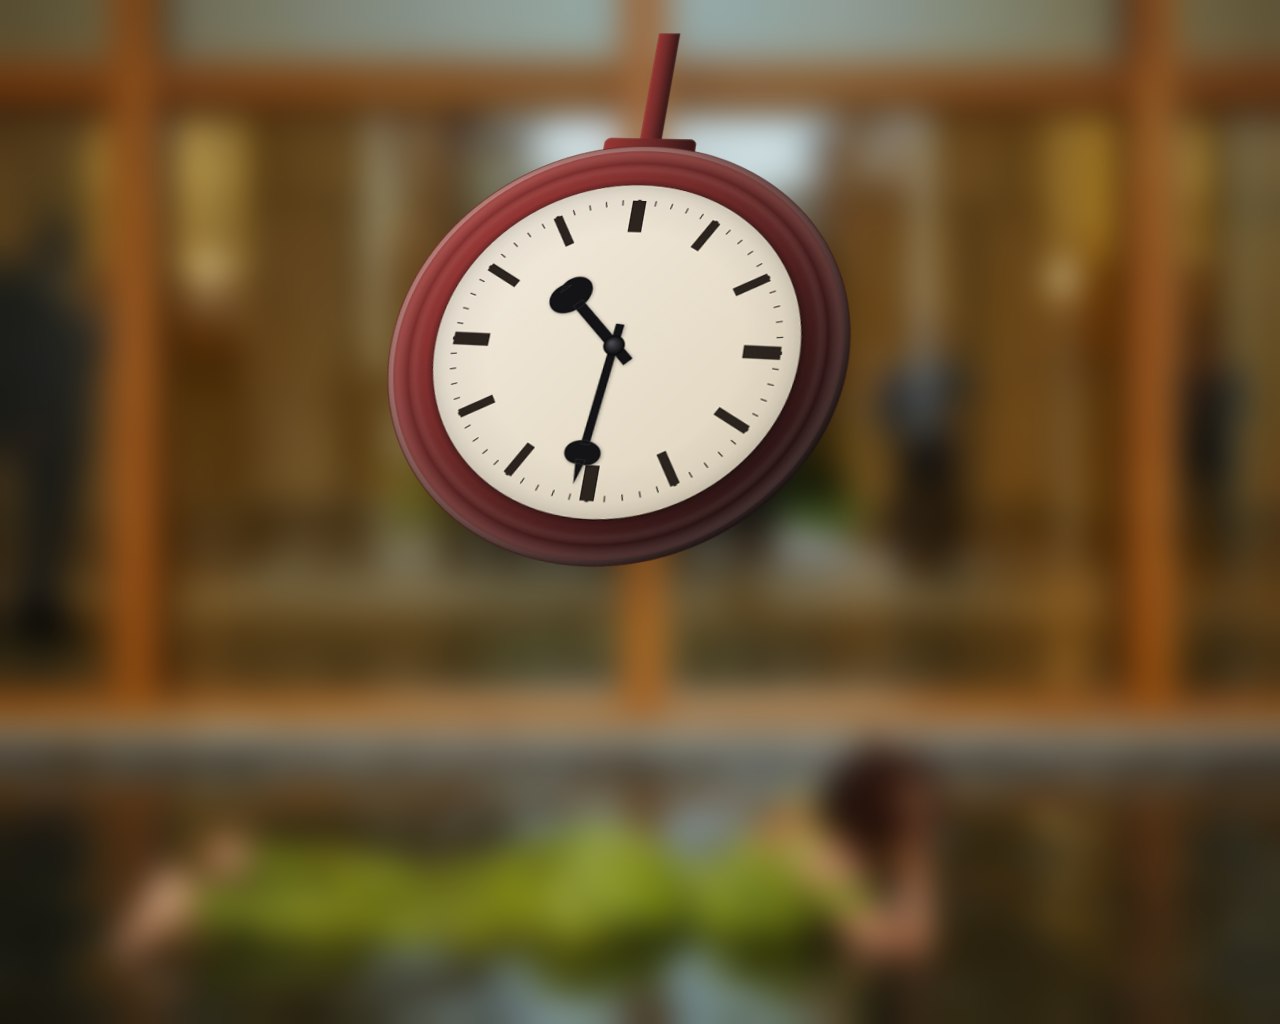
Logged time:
10h31
